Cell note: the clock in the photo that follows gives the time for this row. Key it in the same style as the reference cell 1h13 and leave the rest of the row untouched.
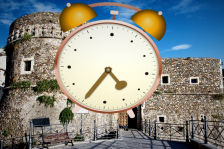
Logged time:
4h35
